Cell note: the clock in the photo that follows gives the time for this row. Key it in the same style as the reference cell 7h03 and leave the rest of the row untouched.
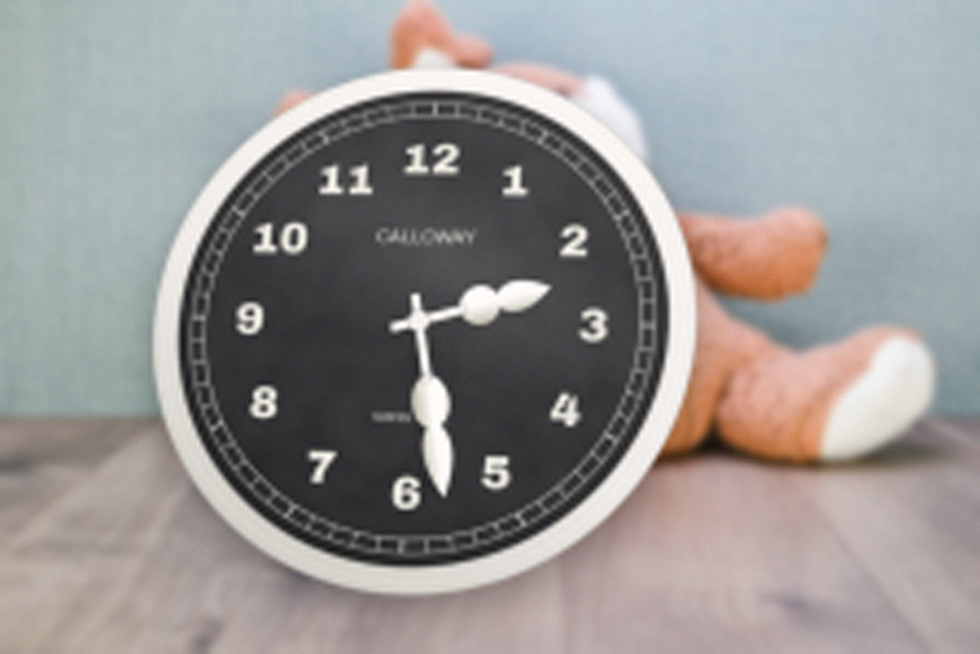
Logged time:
2h28
